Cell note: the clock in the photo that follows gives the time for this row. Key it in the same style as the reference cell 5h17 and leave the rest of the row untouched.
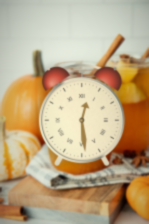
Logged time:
12h29
